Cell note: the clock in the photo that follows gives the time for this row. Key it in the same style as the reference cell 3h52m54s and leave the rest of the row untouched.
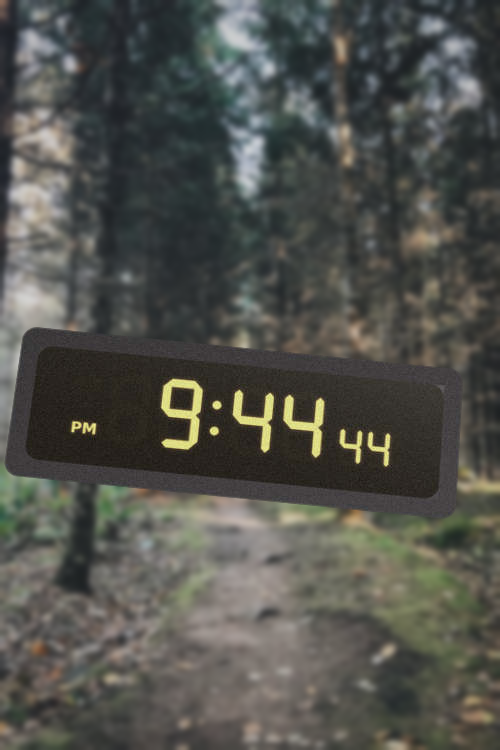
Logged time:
9h44m44s
